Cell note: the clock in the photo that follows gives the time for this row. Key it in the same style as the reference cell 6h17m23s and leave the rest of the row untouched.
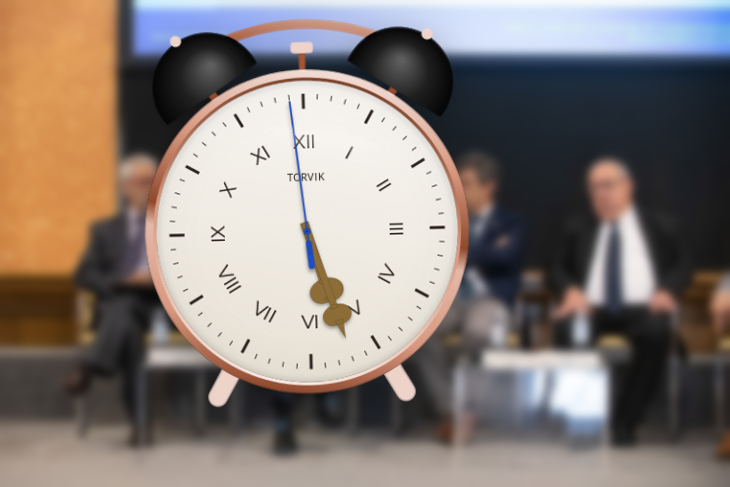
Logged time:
5h26m59s
